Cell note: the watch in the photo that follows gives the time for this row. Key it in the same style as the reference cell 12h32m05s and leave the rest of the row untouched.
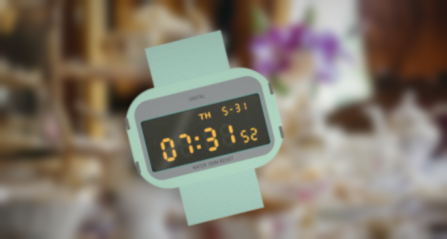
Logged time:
7h31m52s
